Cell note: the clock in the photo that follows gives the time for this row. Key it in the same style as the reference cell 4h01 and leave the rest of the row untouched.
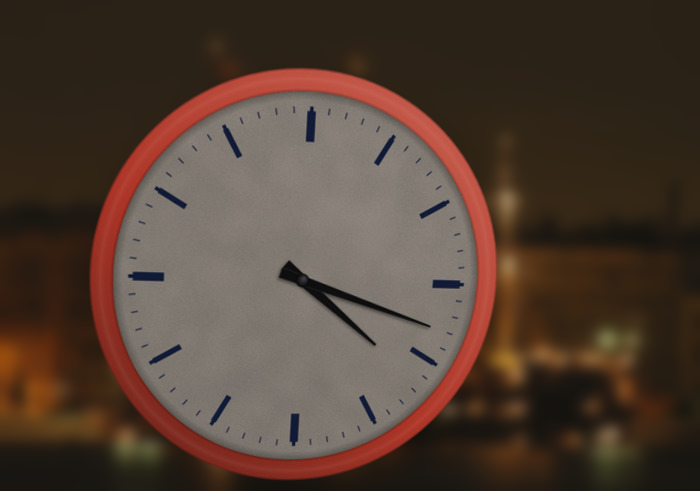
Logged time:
4h18
